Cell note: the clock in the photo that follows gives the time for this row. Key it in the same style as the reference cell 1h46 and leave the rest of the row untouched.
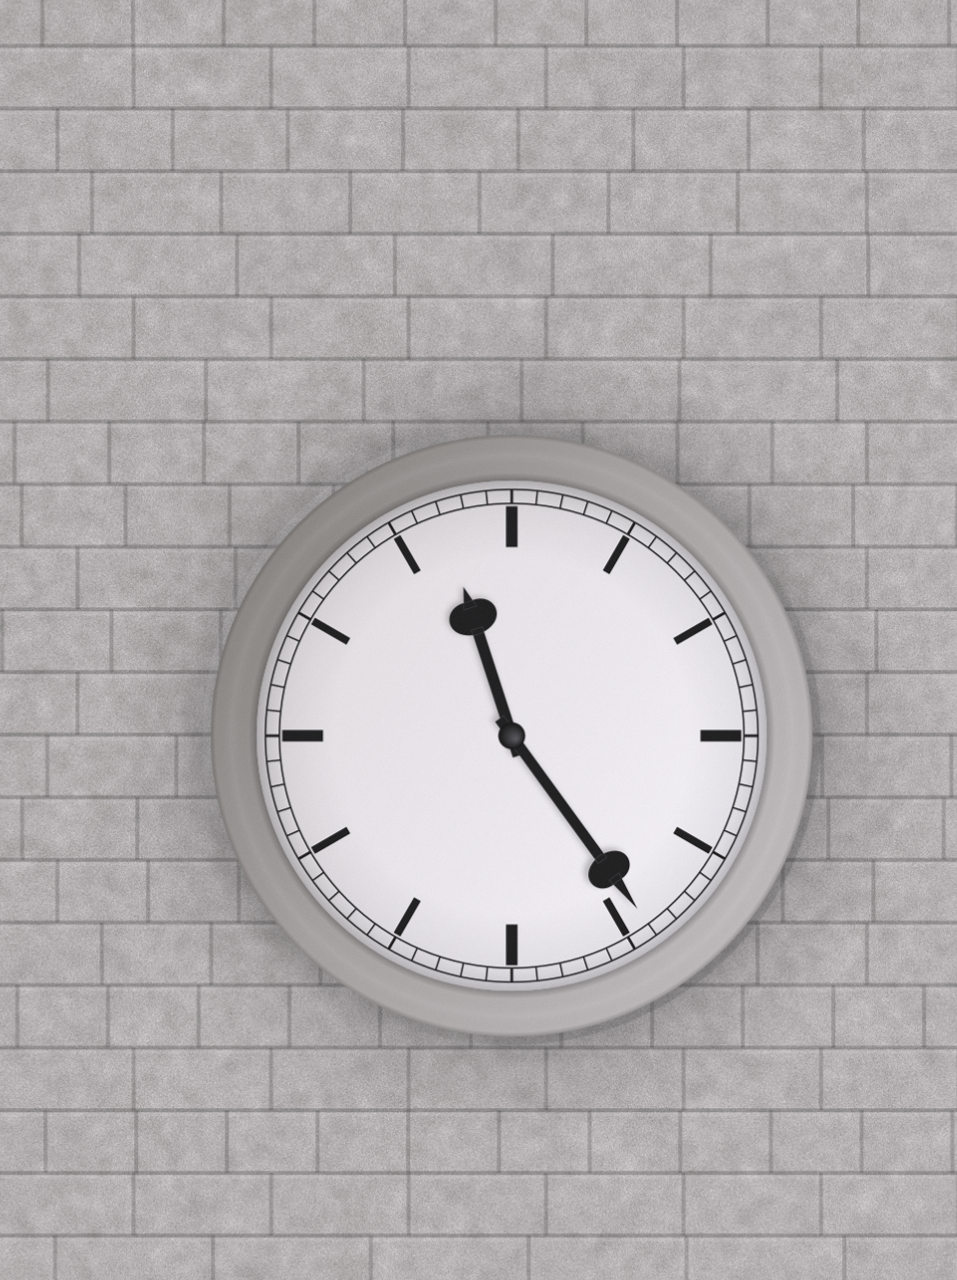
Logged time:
11h24
